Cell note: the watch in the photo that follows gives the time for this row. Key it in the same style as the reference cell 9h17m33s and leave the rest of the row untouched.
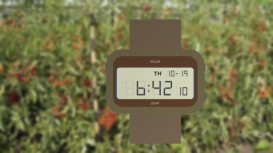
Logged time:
6h42m10s
